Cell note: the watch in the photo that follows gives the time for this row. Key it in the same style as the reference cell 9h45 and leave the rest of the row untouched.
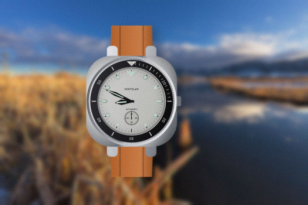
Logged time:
8h49
